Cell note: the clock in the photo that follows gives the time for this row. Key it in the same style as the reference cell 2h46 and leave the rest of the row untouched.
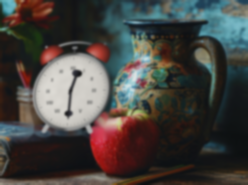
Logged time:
12h30
